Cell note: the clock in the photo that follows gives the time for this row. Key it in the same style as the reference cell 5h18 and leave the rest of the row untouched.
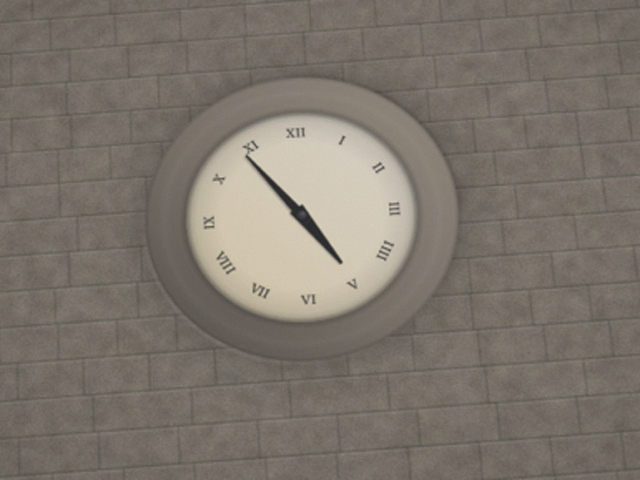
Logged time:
4h54
